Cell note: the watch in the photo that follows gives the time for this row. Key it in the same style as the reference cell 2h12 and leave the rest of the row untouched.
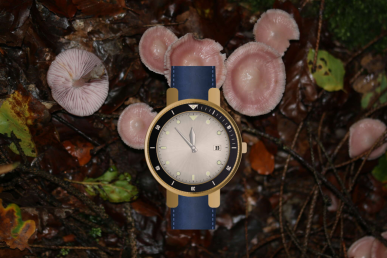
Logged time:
11h53
